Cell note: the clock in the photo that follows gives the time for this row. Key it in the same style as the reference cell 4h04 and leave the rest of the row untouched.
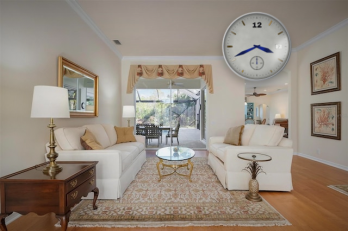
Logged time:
3h41
